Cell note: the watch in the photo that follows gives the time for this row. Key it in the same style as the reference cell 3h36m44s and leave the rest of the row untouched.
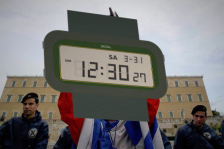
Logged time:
12h30m27s
